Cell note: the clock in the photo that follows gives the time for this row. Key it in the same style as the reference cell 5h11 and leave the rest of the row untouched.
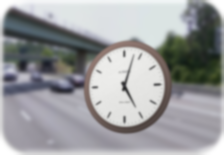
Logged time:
5h03
